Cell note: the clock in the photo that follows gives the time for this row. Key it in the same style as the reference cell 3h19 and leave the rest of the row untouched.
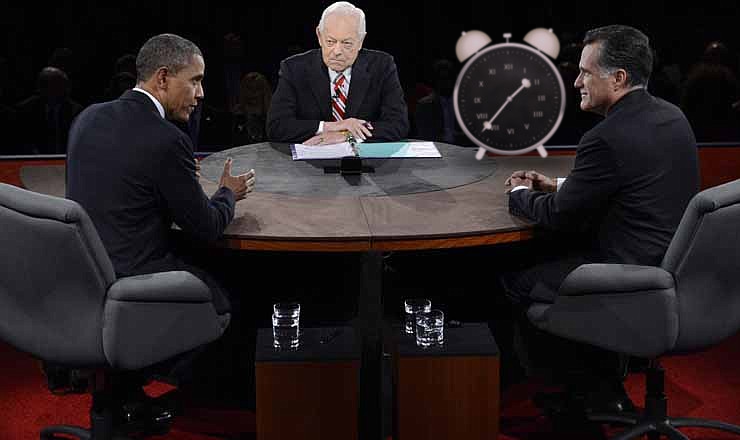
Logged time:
1h37
